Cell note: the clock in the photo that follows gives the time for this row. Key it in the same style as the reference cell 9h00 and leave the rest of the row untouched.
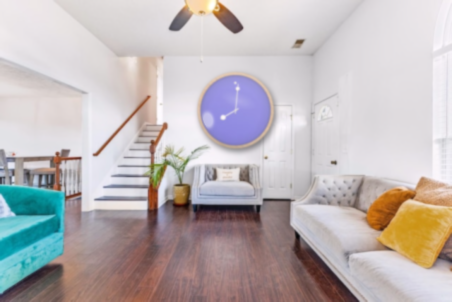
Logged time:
8h01
